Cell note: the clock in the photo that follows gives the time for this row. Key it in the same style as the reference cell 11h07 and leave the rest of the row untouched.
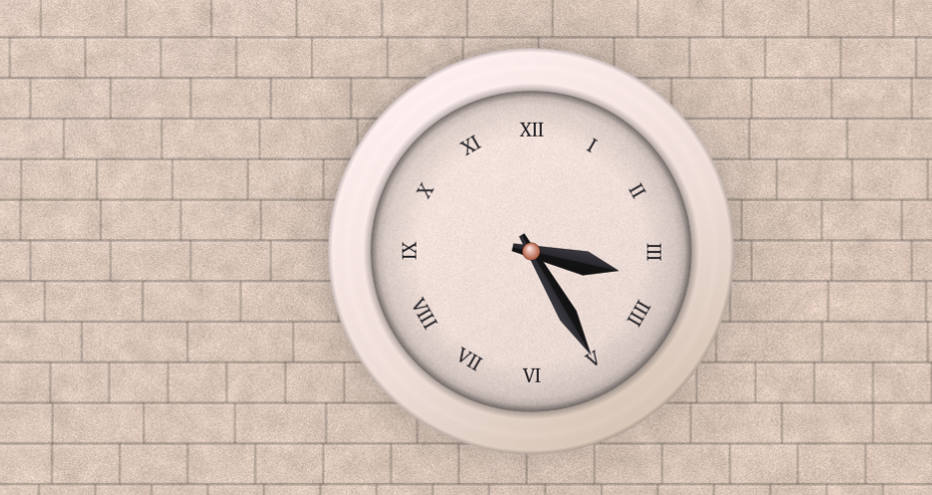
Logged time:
3h25
